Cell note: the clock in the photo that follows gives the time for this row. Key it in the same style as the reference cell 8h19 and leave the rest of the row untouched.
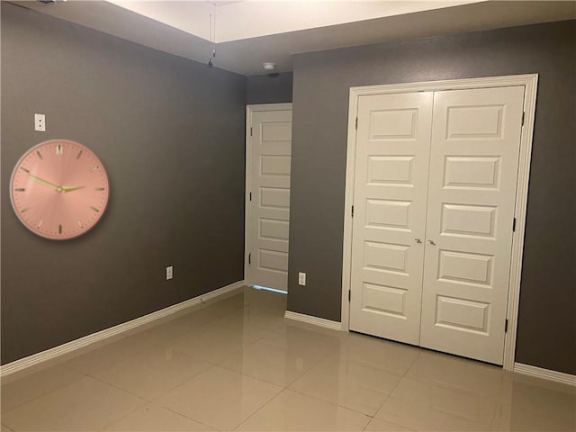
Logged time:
2h49
